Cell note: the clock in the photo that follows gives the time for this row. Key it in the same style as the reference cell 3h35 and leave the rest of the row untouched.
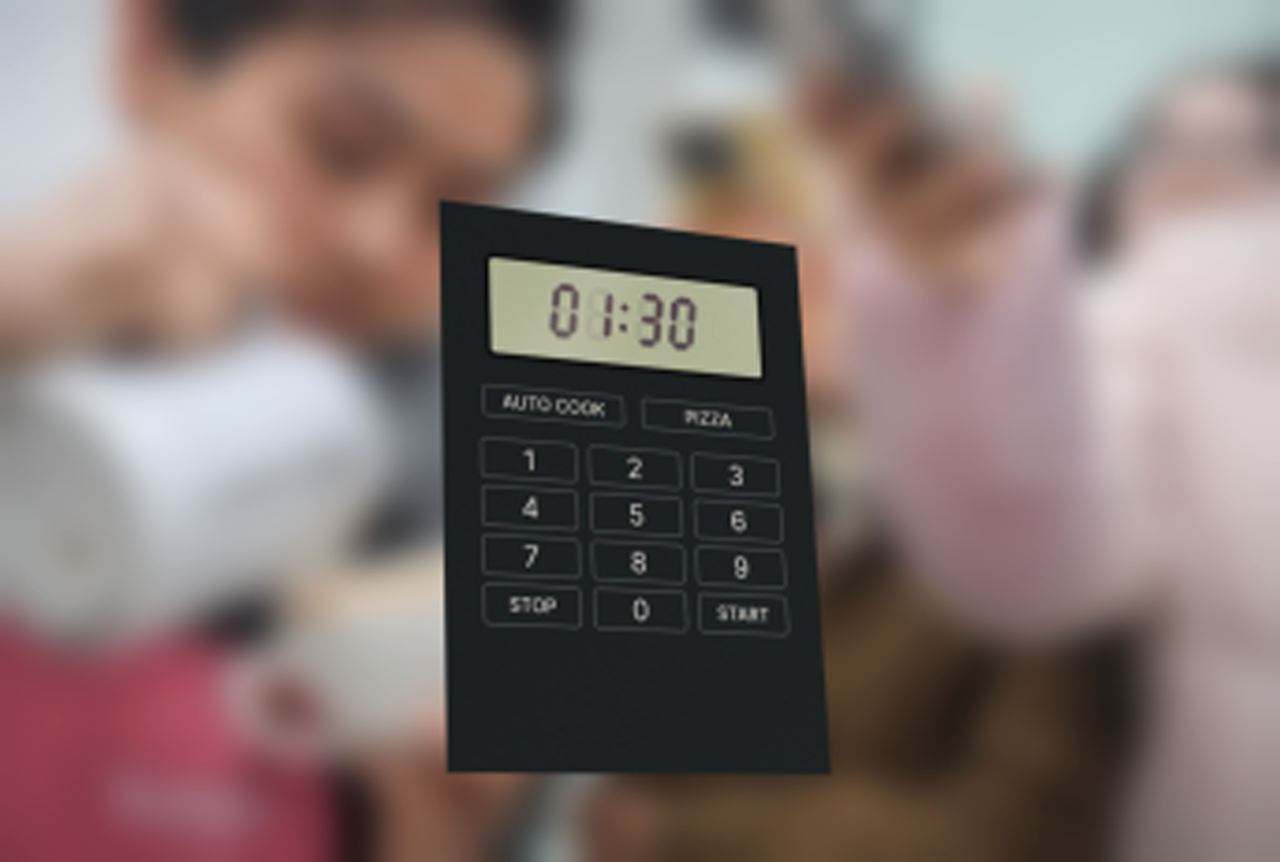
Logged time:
1h30
